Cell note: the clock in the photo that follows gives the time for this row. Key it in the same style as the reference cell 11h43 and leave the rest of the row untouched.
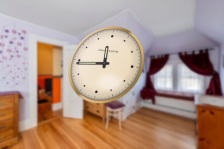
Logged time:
11h44
